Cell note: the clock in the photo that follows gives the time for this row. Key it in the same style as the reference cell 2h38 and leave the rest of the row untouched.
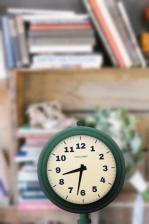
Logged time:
8h32
